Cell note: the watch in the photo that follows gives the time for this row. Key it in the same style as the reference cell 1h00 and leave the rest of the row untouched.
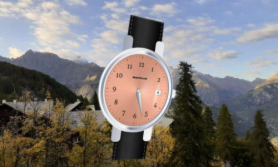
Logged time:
5h27
